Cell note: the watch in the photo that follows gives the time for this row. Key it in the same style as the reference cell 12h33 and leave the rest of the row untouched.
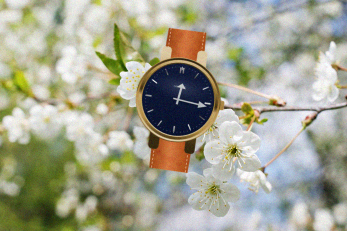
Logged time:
12h16
